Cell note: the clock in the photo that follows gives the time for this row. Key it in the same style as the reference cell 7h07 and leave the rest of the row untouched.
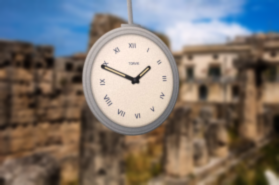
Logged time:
1h49
